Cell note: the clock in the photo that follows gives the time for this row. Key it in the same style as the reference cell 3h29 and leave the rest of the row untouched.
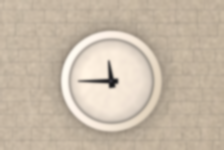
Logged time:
11h45
